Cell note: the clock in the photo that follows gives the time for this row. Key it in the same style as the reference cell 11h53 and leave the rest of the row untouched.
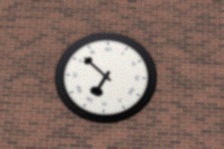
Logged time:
6h52
